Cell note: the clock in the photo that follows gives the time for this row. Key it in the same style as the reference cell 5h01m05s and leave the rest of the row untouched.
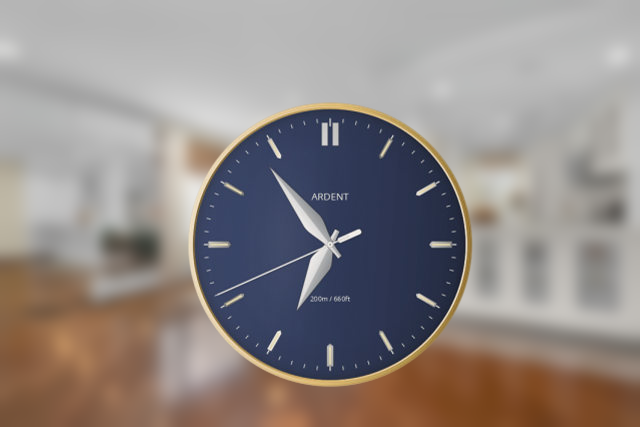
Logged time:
6h53m41s
